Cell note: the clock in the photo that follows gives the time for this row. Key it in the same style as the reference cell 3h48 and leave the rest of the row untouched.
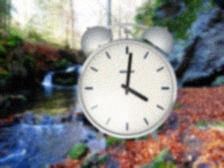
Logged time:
4h01
